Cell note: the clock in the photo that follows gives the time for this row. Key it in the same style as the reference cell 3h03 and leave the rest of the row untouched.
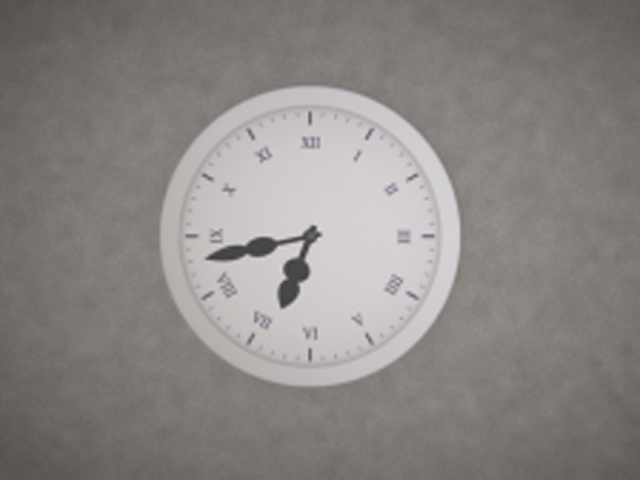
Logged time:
6h43
